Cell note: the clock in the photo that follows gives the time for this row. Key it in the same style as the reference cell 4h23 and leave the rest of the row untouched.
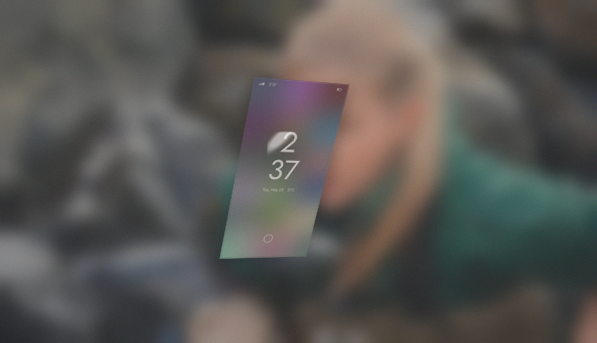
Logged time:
2h37
